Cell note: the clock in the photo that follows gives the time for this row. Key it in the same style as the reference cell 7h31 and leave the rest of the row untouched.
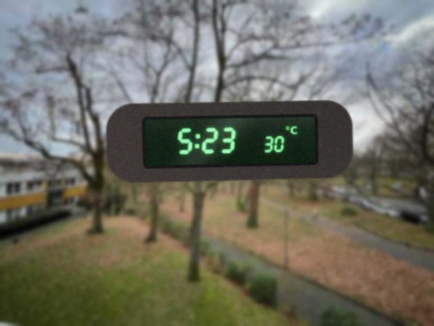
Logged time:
5h23
